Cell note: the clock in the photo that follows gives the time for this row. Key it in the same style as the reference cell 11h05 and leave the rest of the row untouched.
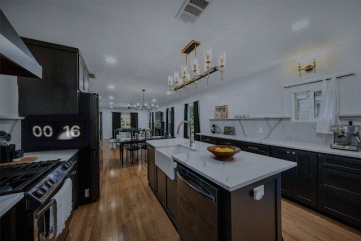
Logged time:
0h16
